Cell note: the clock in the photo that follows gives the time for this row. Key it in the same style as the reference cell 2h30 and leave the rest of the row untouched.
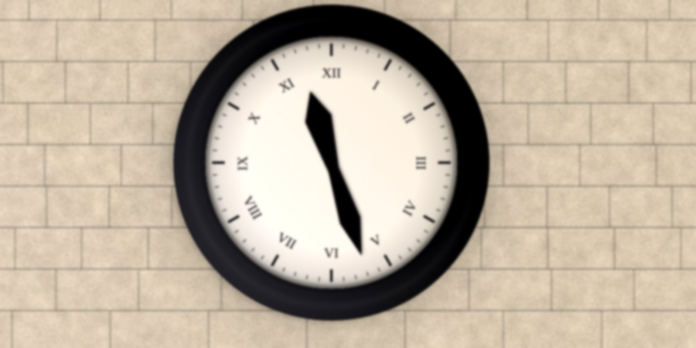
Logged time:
11h27
